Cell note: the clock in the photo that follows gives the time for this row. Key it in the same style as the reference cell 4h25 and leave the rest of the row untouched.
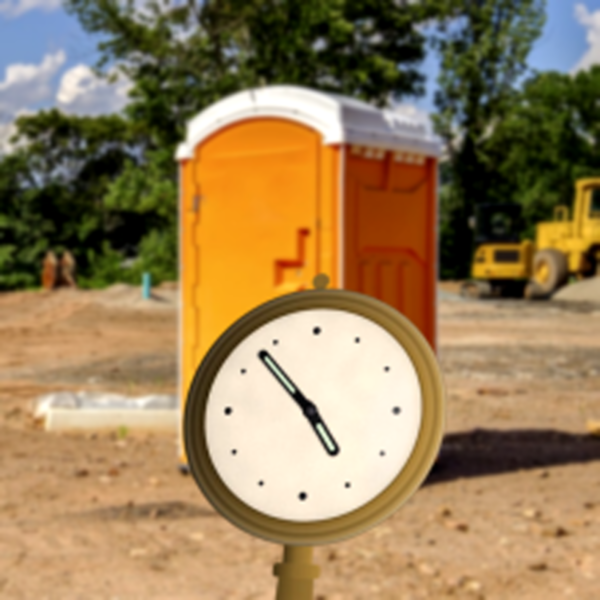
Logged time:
4h53
